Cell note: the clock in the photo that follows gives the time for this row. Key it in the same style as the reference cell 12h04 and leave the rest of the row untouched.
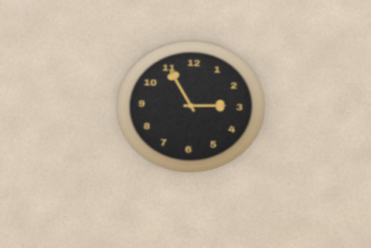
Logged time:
2h55
